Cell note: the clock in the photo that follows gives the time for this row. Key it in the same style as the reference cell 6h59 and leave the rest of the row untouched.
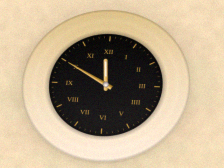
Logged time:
11h50
